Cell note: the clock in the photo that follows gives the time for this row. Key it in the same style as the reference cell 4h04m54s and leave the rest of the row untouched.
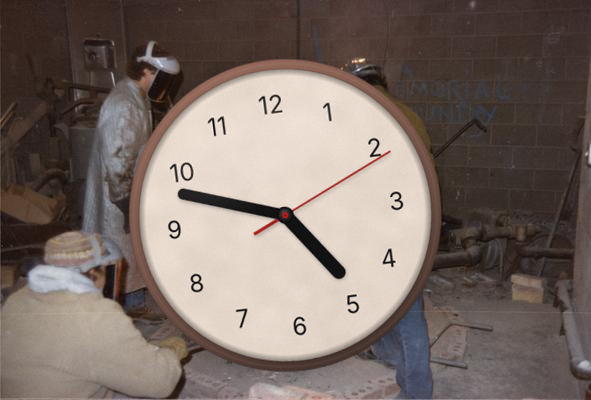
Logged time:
4h48m11s
